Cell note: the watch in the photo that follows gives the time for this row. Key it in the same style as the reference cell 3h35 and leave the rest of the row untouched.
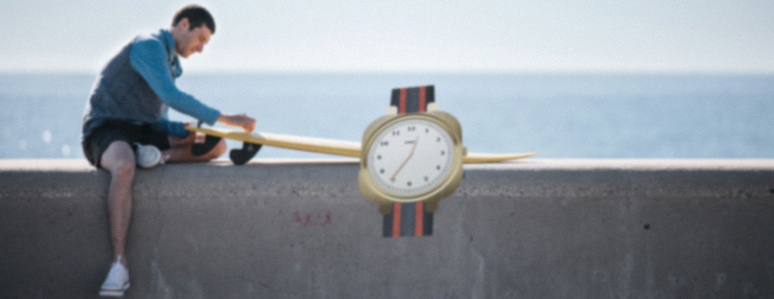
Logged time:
12h36
